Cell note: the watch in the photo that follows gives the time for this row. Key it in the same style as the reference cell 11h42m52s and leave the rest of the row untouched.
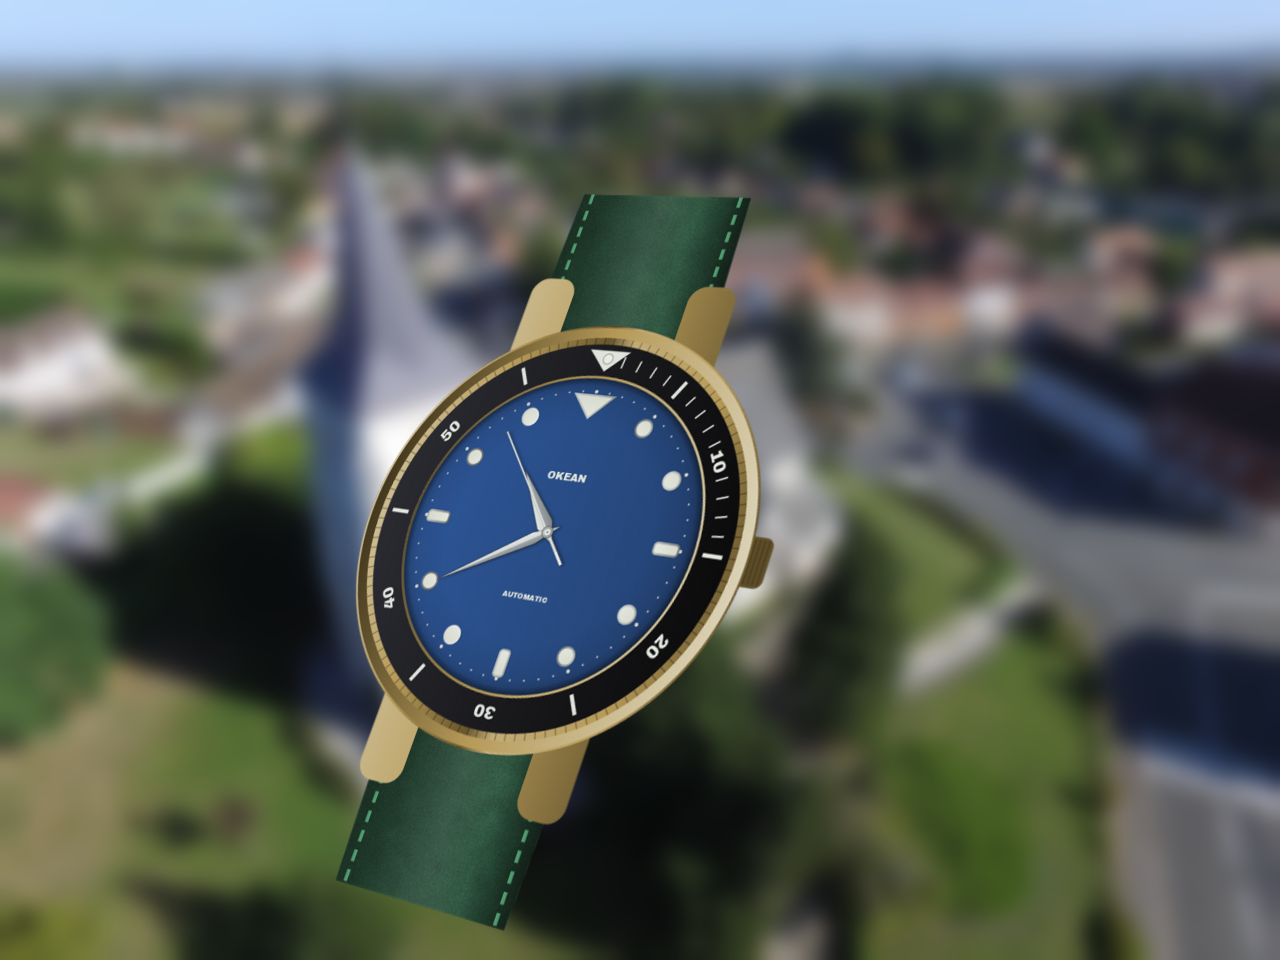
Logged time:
10h39m53s
